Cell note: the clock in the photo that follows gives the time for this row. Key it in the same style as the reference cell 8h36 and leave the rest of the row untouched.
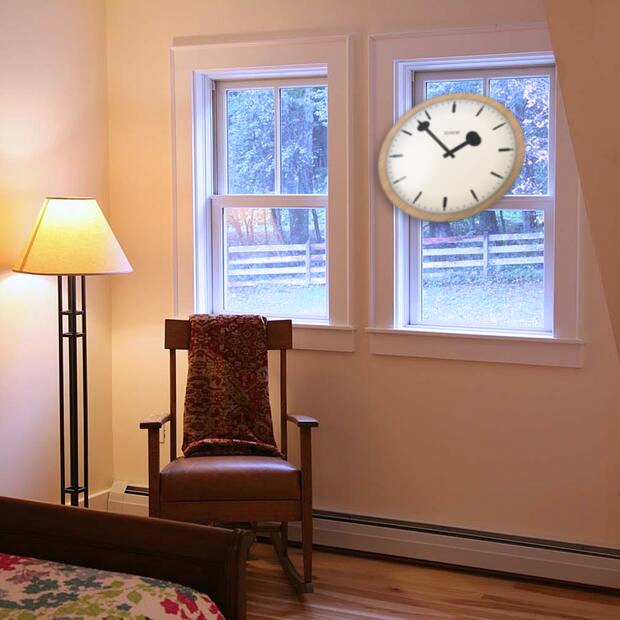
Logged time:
1h53
